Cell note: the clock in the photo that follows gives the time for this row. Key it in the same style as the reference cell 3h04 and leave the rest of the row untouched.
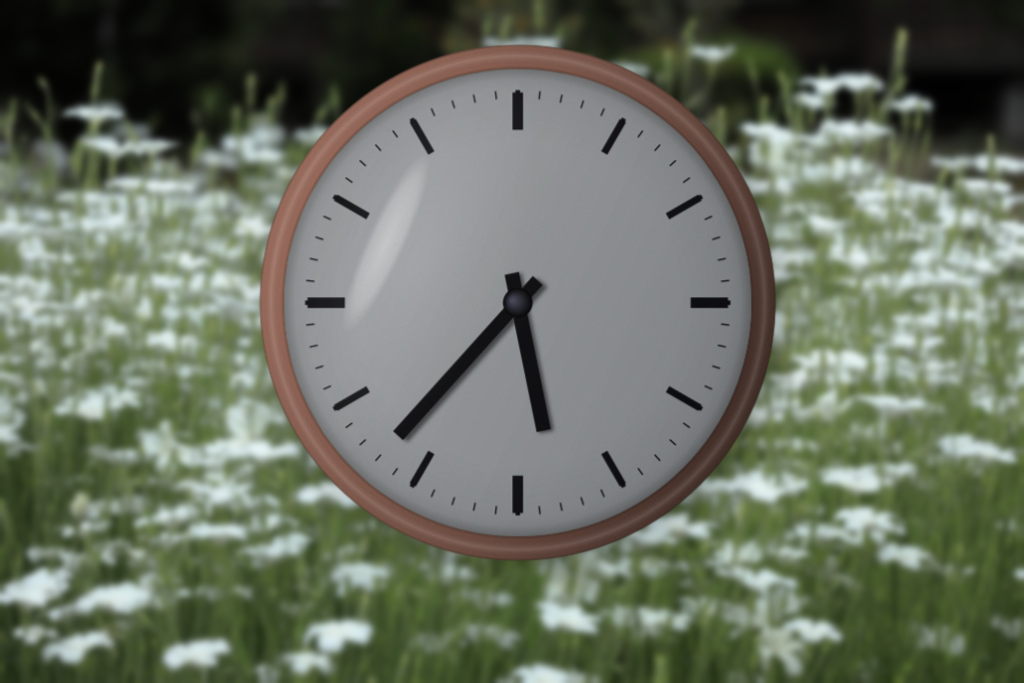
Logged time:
5h37
